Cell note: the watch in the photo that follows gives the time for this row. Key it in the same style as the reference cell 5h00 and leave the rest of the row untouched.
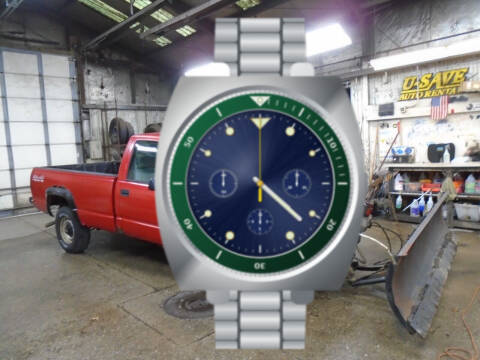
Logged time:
4h22
